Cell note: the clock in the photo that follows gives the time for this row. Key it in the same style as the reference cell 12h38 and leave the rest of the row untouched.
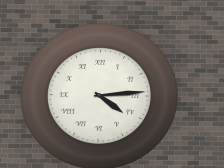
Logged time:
4h14
